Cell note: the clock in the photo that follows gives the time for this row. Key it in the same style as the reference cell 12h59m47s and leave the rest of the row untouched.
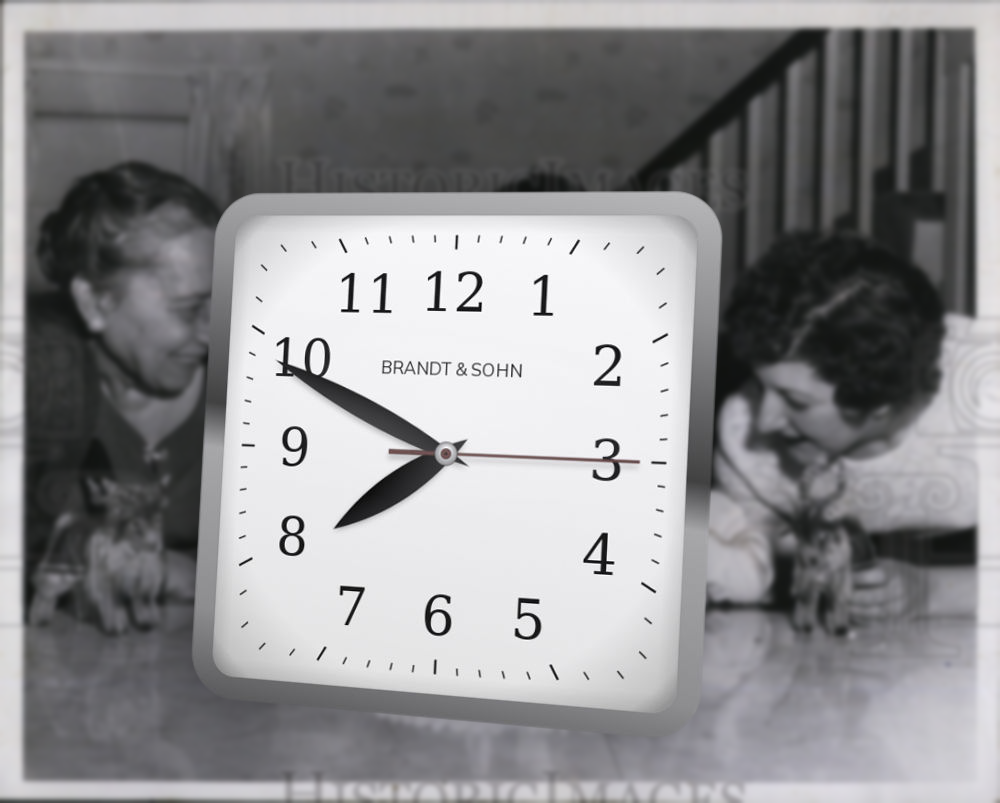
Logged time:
7h49m15s
